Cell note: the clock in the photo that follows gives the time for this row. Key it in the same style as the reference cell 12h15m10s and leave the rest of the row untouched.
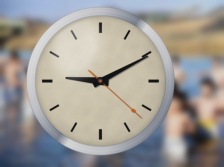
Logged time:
9h10m22s
